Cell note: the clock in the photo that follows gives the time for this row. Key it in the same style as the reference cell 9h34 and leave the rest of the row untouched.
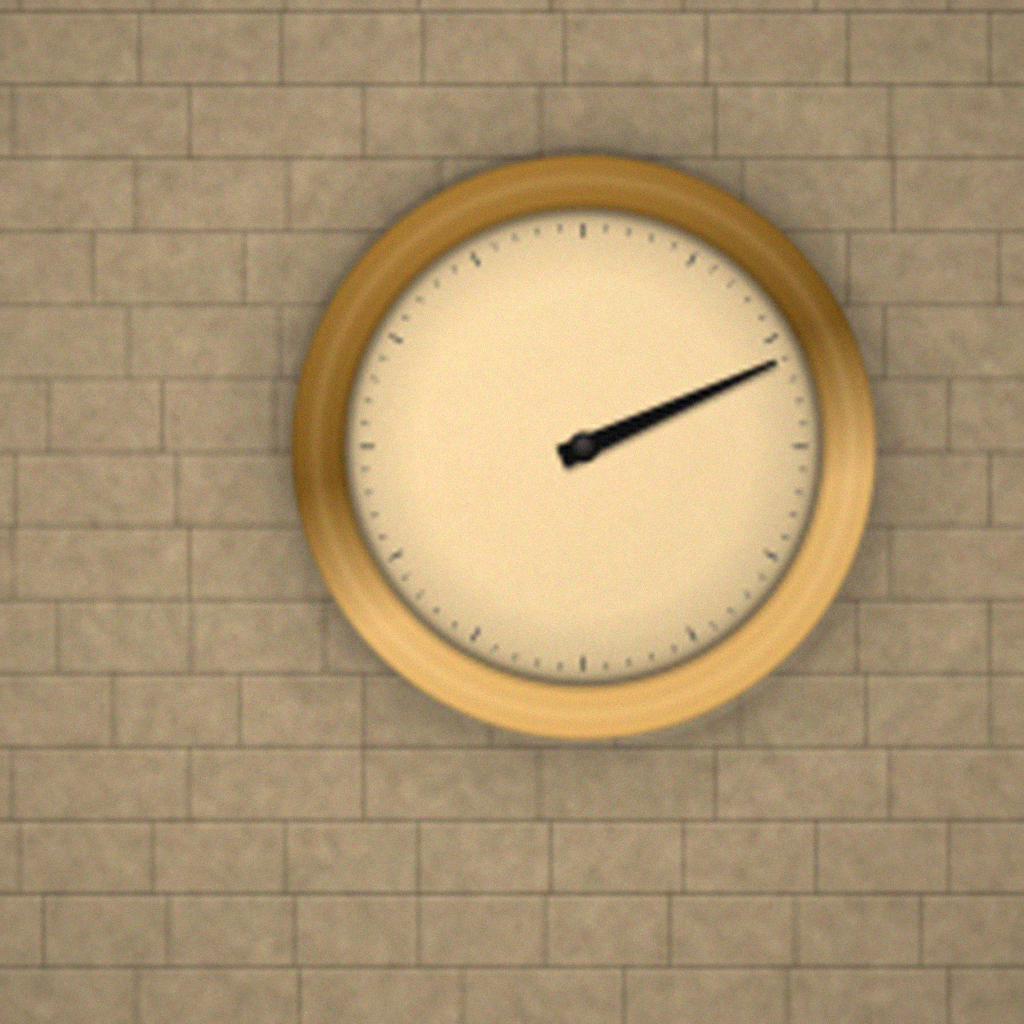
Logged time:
2h11
